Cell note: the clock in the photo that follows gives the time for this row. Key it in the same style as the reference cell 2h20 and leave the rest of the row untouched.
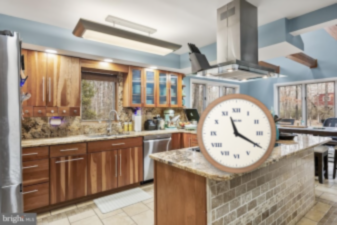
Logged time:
11h20
